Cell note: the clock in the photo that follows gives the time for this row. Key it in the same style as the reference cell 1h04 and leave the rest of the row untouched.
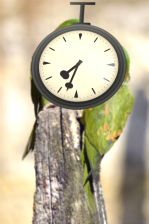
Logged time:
7h33
